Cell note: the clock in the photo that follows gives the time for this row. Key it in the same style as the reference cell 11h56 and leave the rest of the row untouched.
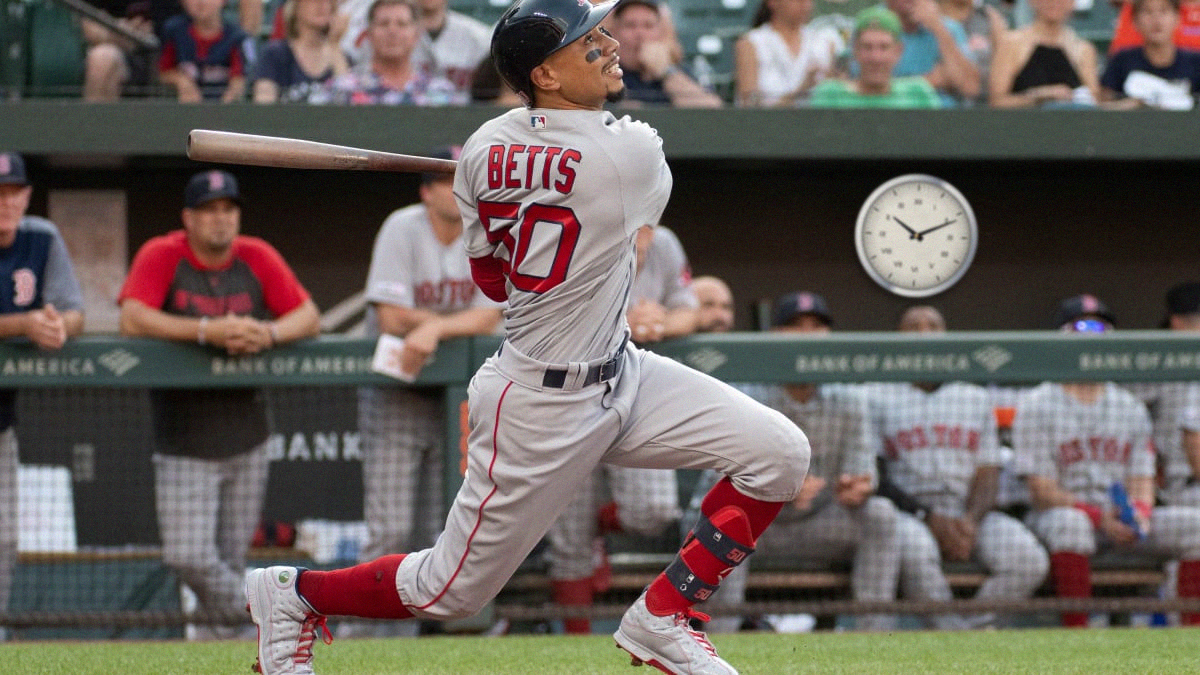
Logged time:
10h11
